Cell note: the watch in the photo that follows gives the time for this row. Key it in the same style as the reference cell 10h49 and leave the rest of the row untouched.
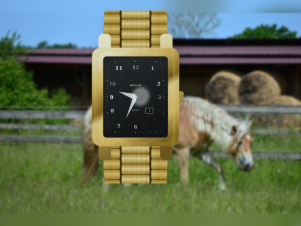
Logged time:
9h34
